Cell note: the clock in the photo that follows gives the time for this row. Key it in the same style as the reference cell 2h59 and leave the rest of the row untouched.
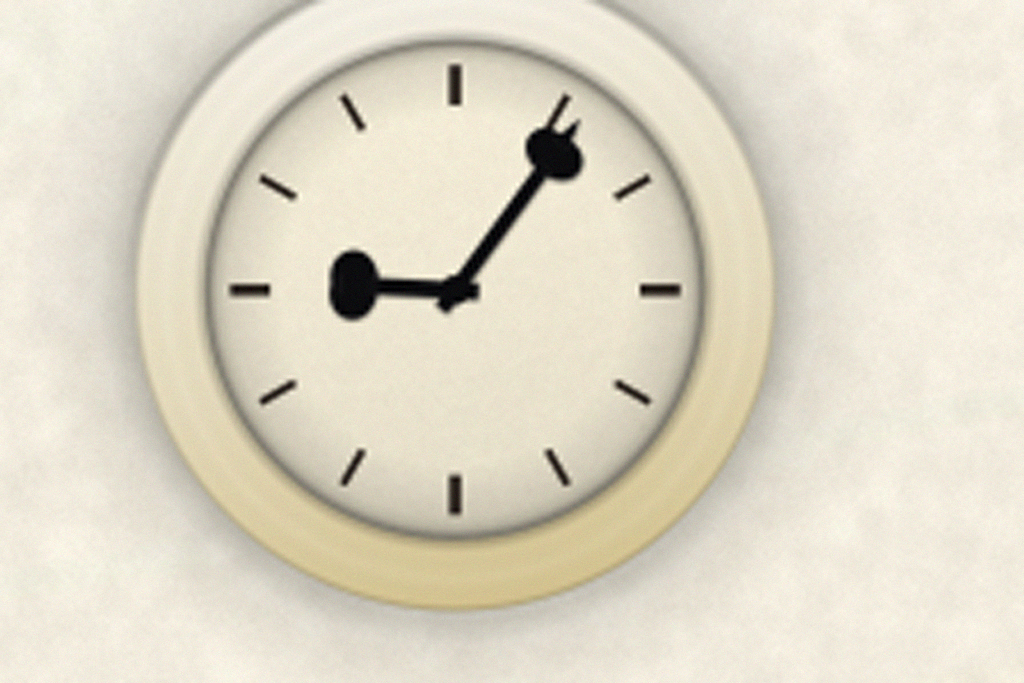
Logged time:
9h06
